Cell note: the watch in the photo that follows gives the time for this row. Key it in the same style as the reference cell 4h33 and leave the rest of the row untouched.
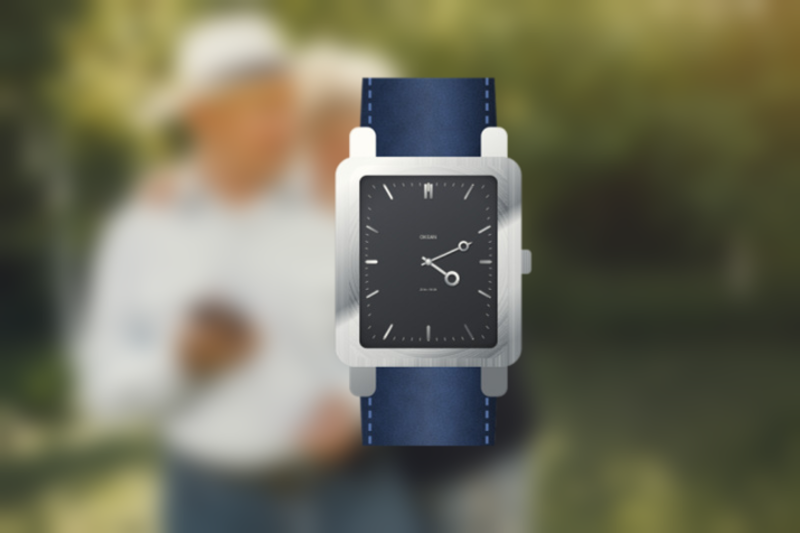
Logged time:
4h11
